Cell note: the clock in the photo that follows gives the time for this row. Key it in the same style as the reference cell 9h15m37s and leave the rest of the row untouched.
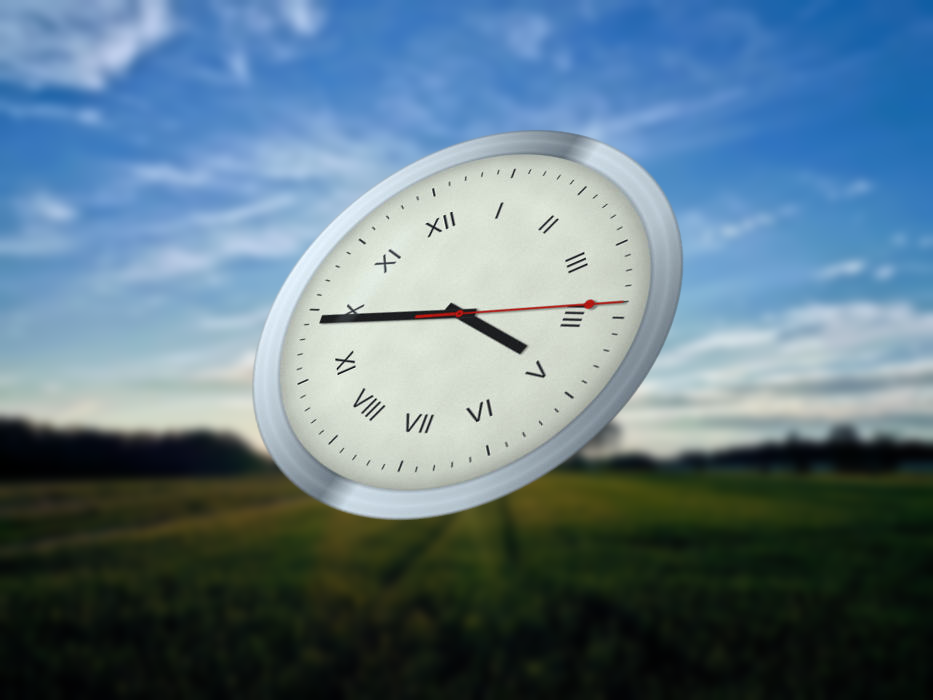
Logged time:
4h49m19s
